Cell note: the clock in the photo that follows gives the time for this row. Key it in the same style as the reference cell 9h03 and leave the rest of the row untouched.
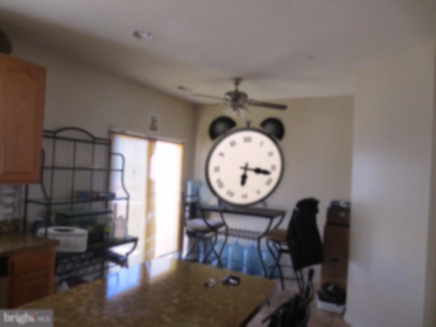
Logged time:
6h17
